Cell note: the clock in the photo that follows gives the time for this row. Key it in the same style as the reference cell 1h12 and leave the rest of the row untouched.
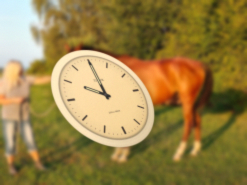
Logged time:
10h00
